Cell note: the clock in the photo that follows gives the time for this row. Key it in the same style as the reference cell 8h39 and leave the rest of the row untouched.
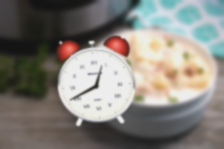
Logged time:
12h41
